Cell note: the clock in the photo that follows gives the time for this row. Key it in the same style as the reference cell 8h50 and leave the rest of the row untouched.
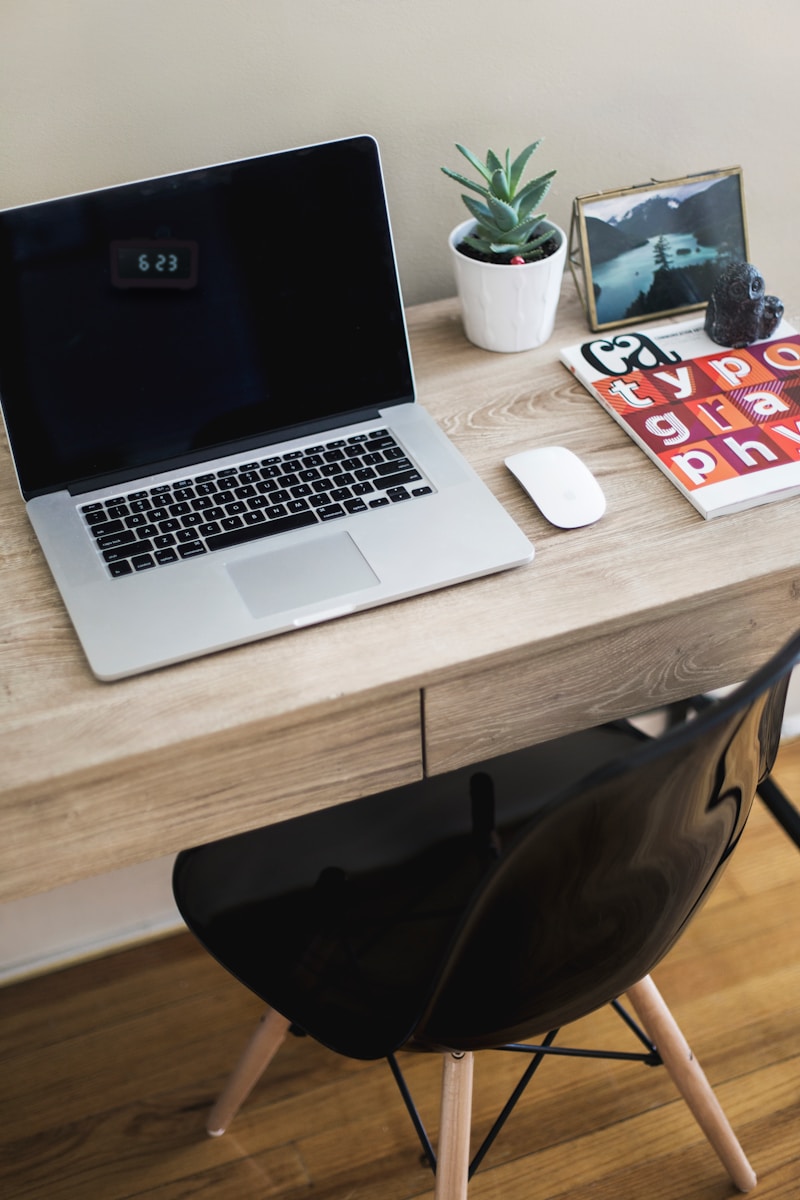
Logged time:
6h23
